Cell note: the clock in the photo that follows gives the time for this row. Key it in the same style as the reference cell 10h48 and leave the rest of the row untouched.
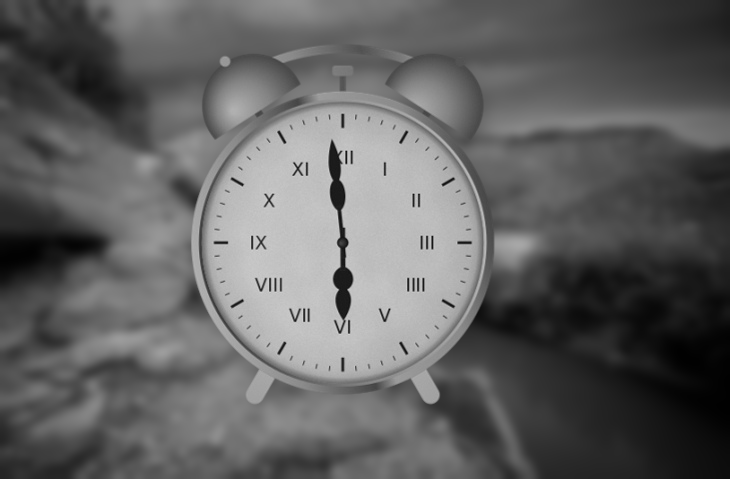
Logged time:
5h59
